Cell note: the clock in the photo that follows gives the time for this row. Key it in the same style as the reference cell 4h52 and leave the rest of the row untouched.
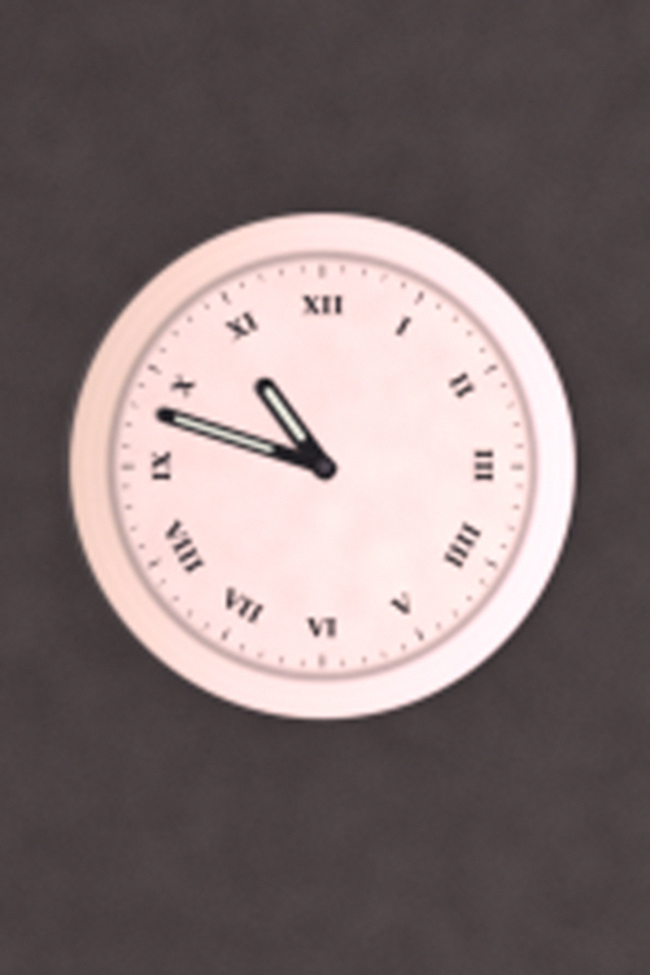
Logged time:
10h48
